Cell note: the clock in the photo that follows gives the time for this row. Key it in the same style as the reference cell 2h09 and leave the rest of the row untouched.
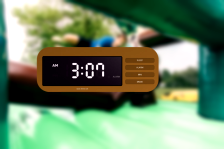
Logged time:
3h07
